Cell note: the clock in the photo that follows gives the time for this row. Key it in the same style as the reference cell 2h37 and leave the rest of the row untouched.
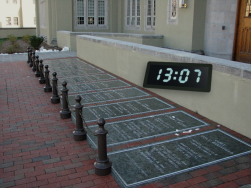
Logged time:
13h07
